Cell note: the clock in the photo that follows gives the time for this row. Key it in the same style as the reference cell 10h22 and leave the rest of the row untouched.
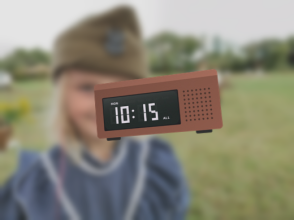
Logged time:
10h15
